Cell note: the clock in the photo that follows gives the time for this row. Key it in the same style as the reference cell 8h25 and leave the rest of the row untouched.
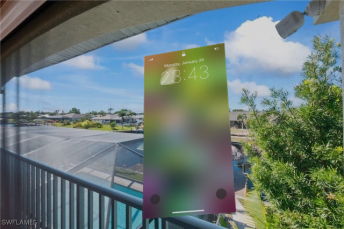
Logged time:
23h43
